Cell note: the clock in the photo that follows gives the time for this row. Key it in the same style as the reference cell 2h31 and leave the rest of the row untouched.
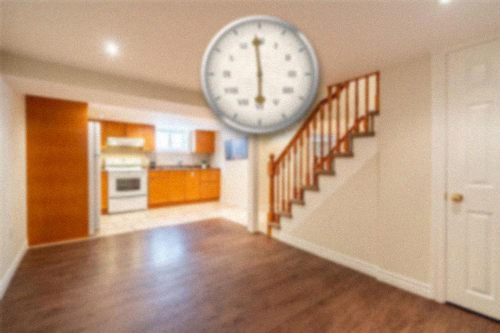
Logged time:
5h59
